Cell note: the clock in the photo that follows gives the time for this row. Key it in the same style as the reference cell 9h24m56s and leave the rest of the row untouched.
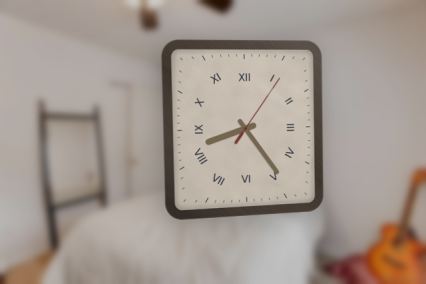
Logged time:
8h24m06s
